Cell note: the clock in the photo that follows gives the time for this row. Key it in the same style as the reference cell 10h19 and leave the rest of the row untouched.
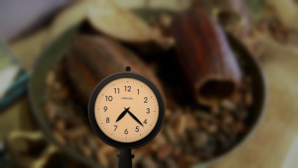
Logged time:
7h22
